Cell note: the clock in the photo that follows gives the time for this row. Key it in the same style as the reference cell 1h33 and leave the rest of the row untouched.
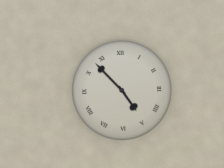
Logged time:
4h53
